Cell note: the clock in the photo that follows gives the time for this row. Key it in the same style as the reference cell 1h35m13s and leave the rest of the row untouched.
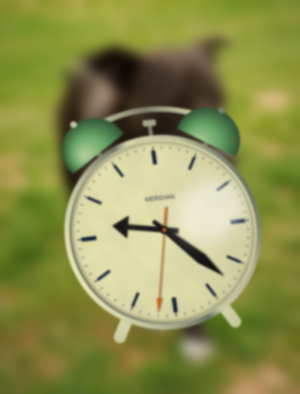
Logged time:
9h22m32s
